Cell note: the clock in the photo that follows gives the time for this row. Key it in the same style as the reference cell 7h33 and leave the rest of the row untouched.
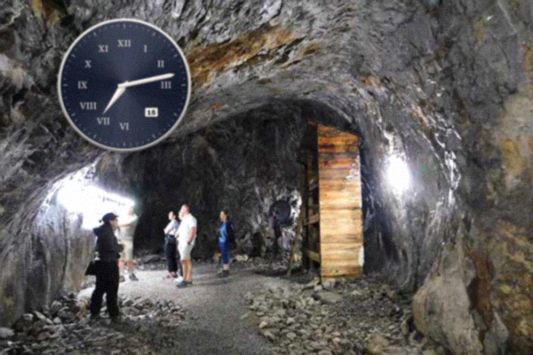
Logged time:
7h13
